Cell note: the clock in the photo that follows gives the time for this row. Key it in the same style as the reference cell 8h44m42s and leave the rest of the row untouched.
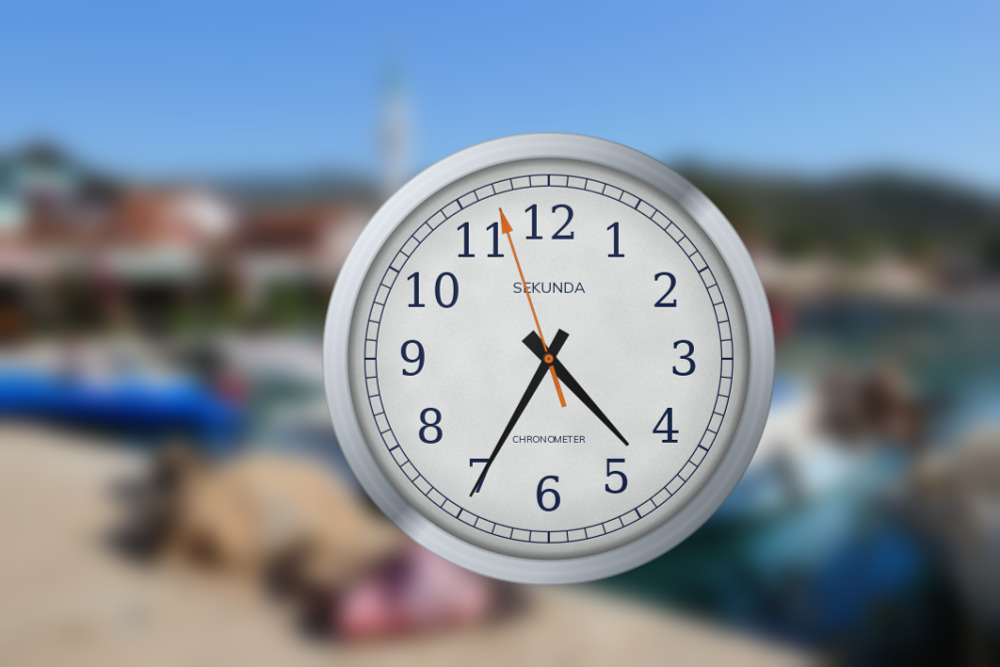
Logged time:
4h34m57s
